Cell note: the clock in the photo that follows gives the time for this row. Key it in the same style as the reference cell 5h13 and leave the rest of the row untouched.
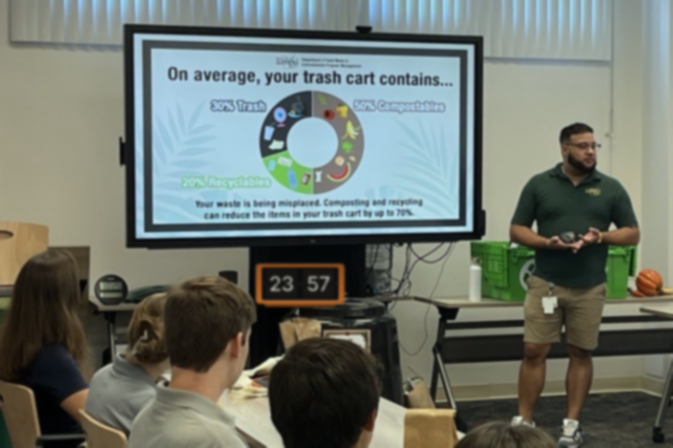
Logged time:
23h57
